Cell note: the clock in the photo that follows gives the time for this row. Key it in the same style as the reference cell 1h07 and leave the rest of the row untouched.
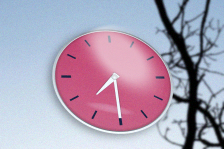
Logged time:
7h30
